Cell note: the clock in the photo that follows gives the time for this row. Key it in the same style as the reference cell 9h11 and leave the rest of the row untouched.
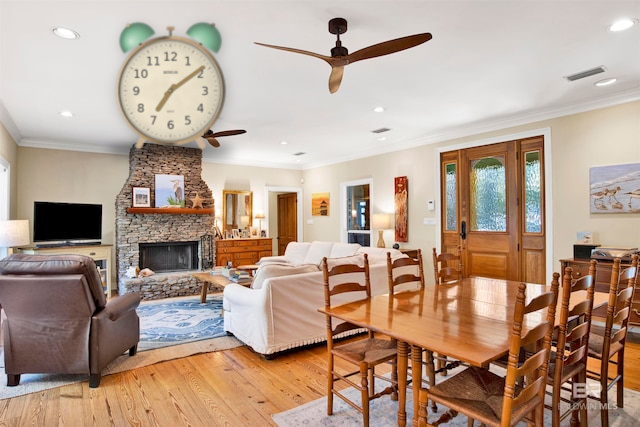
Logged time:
7h09
